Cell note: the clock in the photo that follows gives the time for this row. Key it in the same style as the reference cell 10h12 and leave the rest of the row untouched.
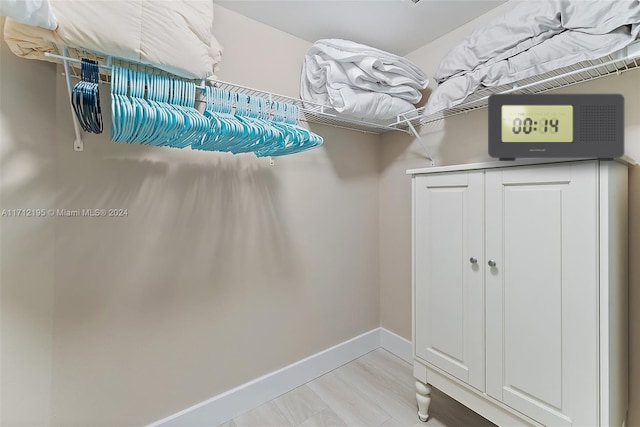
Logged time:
0h14
